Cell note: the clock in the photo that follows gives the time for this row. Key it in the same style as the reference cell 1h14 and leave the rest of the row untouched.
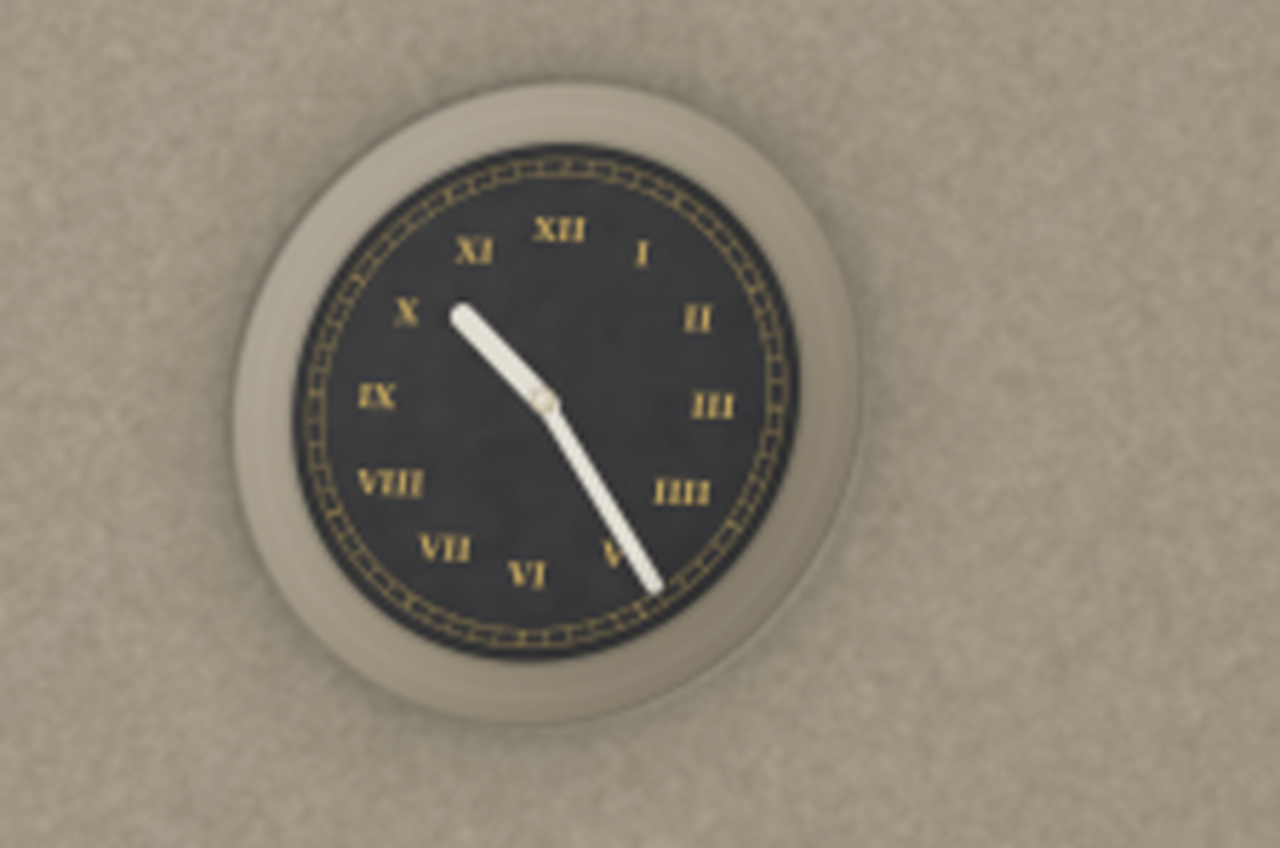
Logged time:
10h24
